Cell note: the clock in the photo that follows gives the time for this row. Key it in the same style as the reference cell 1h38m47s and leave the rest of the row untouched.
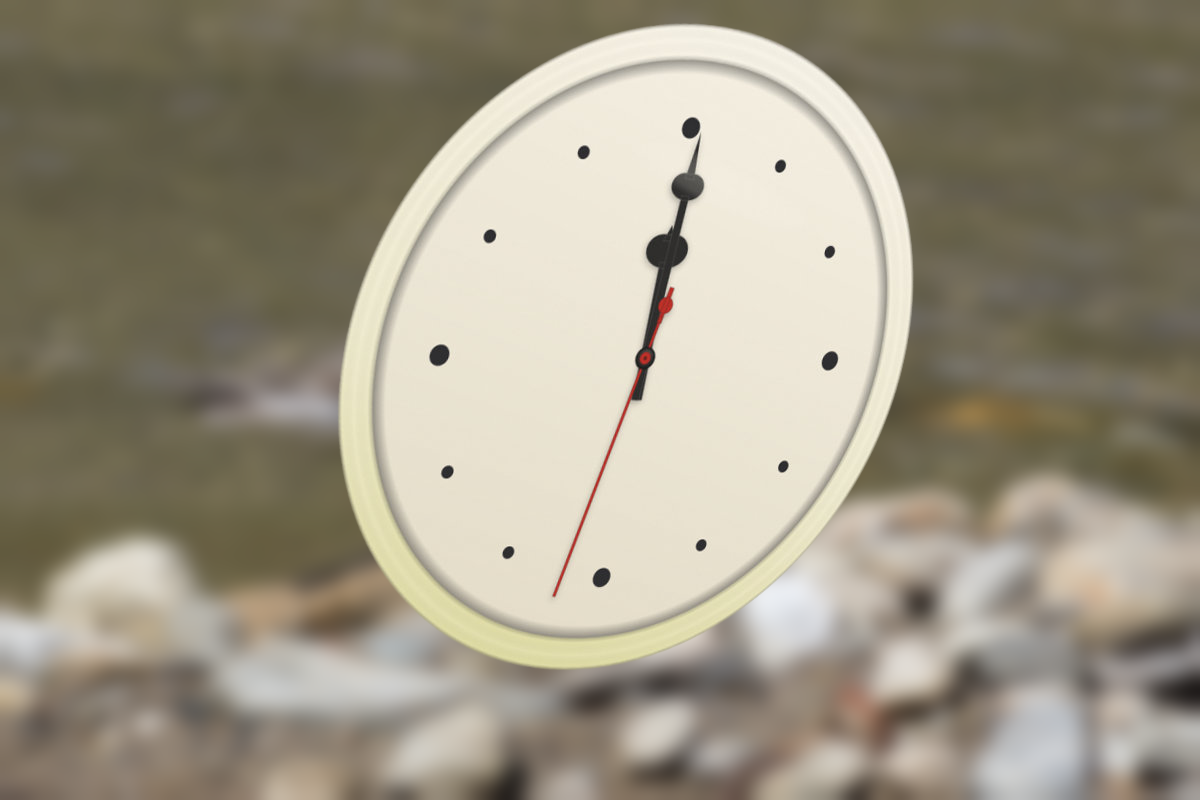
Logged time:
12h00m32s
